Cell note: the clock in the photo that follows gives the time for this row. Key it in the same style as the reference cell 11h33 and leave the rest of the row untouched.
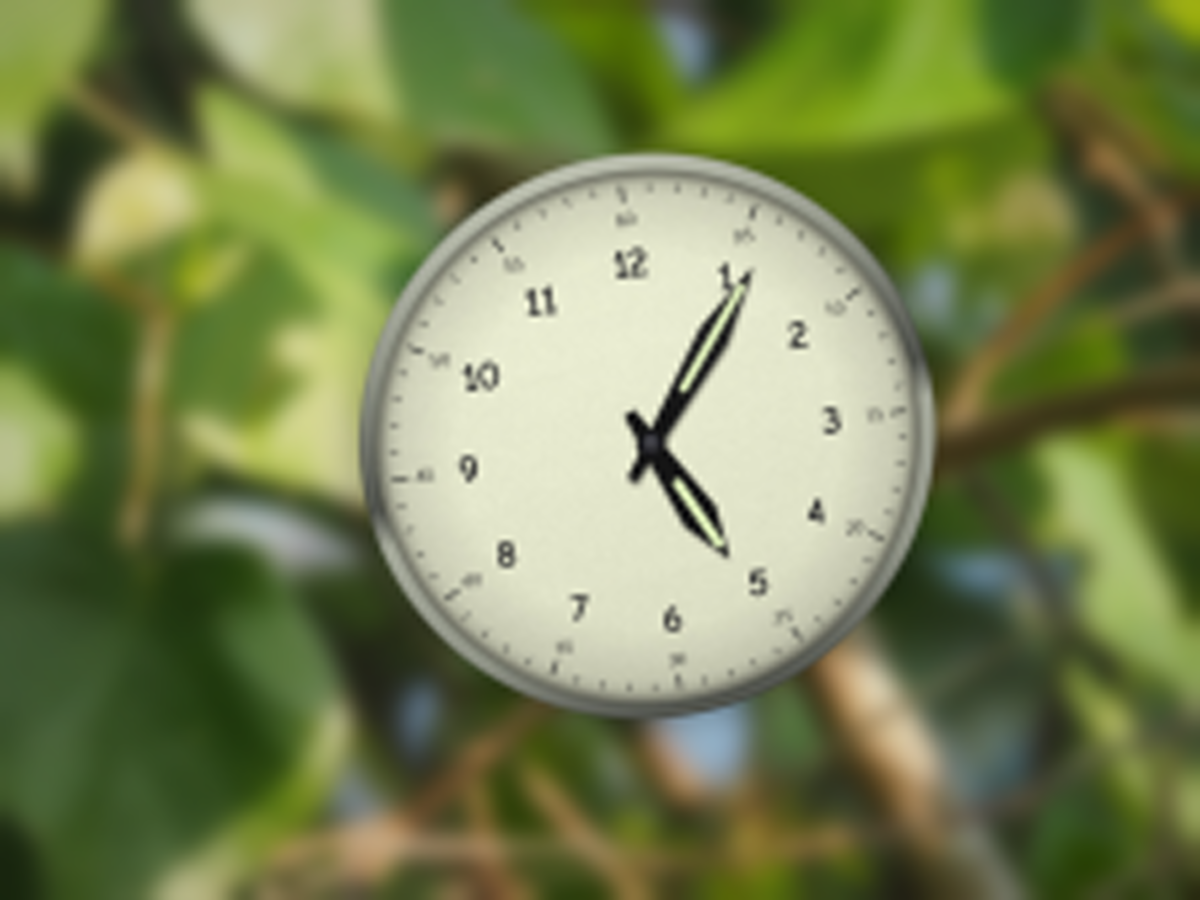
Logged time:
5h06
